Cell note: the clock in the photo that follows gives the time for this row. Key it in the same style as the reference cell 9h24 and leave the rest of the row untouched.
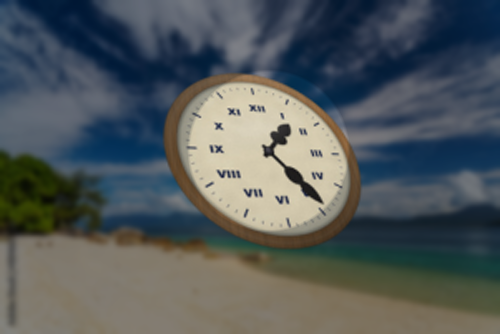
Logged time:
1h24
